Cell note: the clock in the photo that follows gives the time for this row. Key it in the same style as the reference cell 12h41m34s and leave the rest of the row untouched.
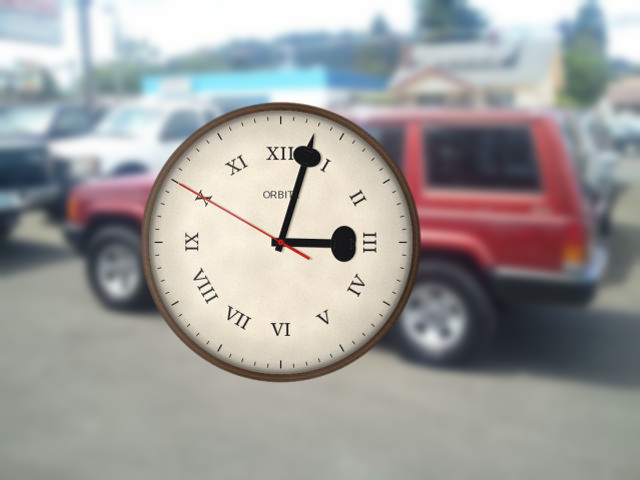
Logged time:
3h02m50s
